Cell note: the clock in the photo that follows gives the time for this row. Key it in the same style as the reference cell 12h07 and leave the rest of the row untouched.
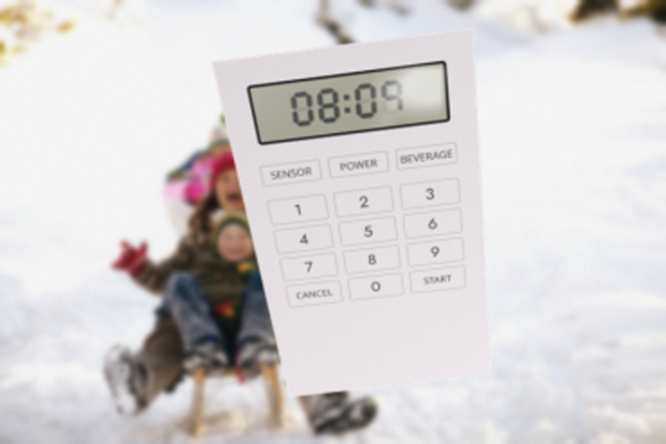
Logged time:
8h09
